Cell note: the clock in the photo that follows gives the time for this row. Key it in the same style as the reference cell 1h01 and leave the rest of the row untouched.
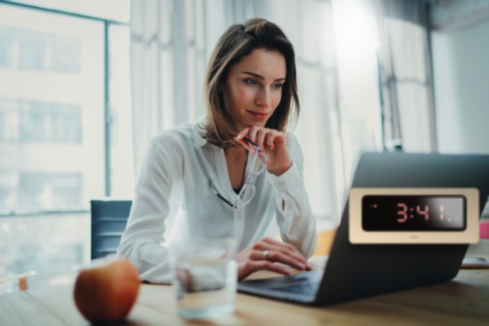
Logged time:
3h41
